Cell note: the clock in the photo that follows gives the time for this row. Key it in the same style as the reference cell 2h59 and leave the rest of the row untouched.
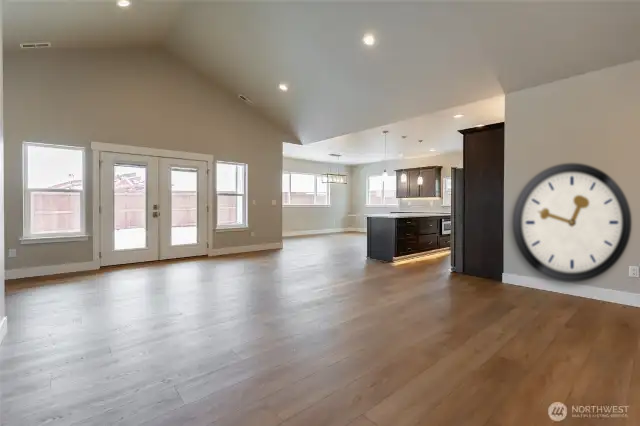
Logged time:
12h48
